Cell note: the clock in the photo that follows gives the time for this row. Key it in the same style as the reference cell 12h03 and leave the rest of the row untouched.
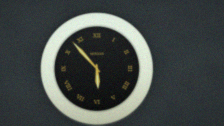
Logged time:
5h53
